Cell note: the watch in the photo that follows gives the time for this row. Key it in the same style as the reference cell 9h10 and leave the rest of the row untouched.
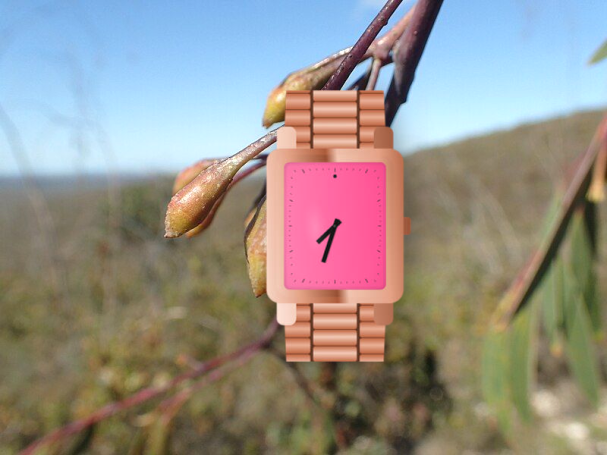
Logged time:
7h33
